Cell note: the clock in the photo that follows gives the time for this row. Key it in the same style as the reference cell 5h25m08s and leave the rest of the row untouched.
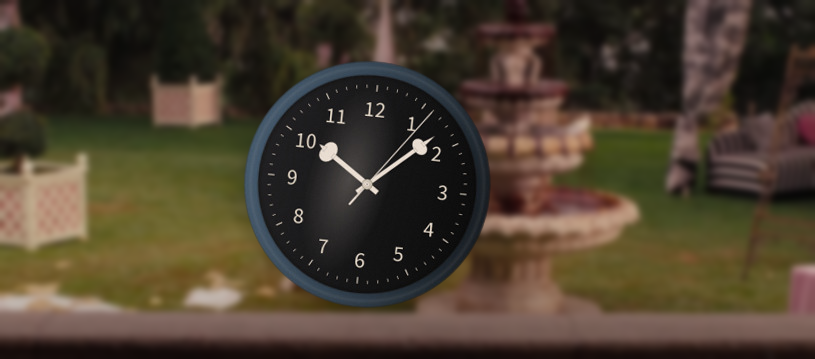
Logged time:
10h08m06s
